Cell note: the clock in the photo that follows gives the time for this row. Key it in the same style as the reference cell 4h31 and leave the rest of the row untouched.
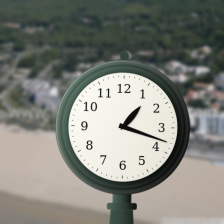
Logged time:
1h18
